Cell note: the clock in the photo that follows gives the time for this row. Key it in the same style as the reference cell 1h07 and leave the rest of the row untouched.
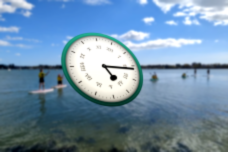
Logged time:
4h11
